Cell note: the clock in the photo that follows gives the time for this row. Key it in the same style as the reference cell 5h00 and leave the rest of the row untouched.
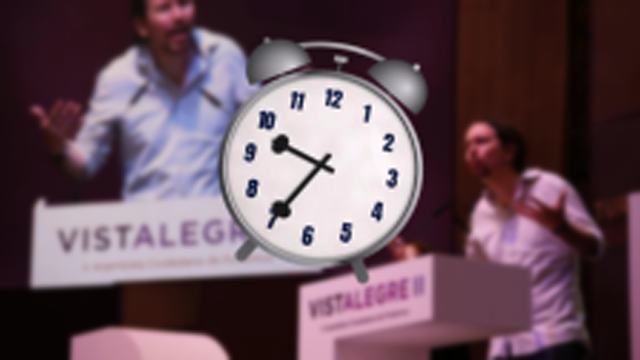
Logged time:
9h35
